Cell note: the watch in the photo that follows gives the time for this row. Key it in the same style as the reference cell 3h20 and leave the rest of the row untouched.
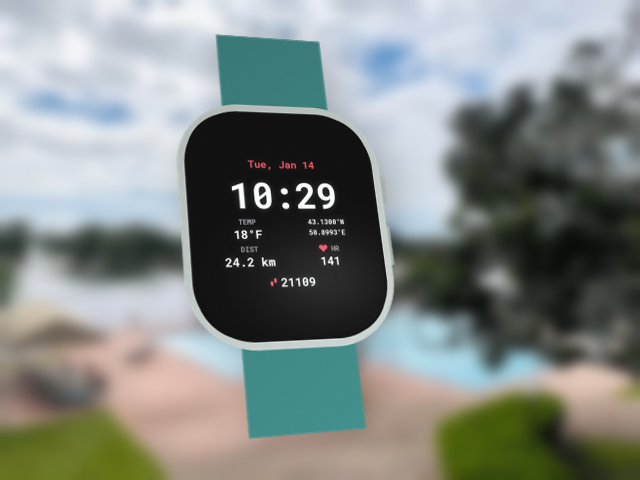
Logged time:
10h29
